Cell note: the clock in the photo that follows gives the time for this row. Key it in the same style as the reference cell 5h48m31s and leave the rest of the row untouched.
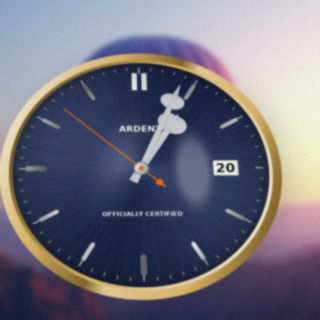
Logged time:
1h03m52s
